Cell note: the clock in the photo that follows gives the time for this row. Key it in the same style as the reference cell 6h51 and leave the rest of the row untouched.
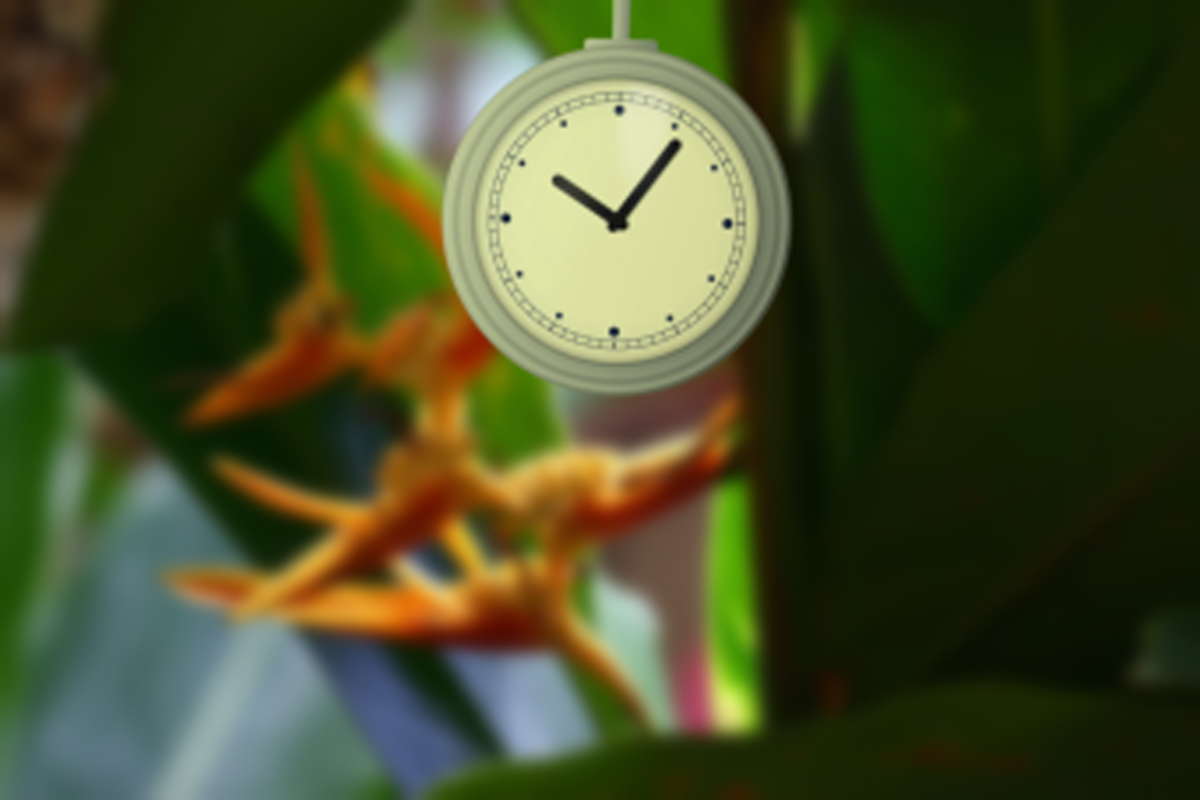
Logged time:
10h06
